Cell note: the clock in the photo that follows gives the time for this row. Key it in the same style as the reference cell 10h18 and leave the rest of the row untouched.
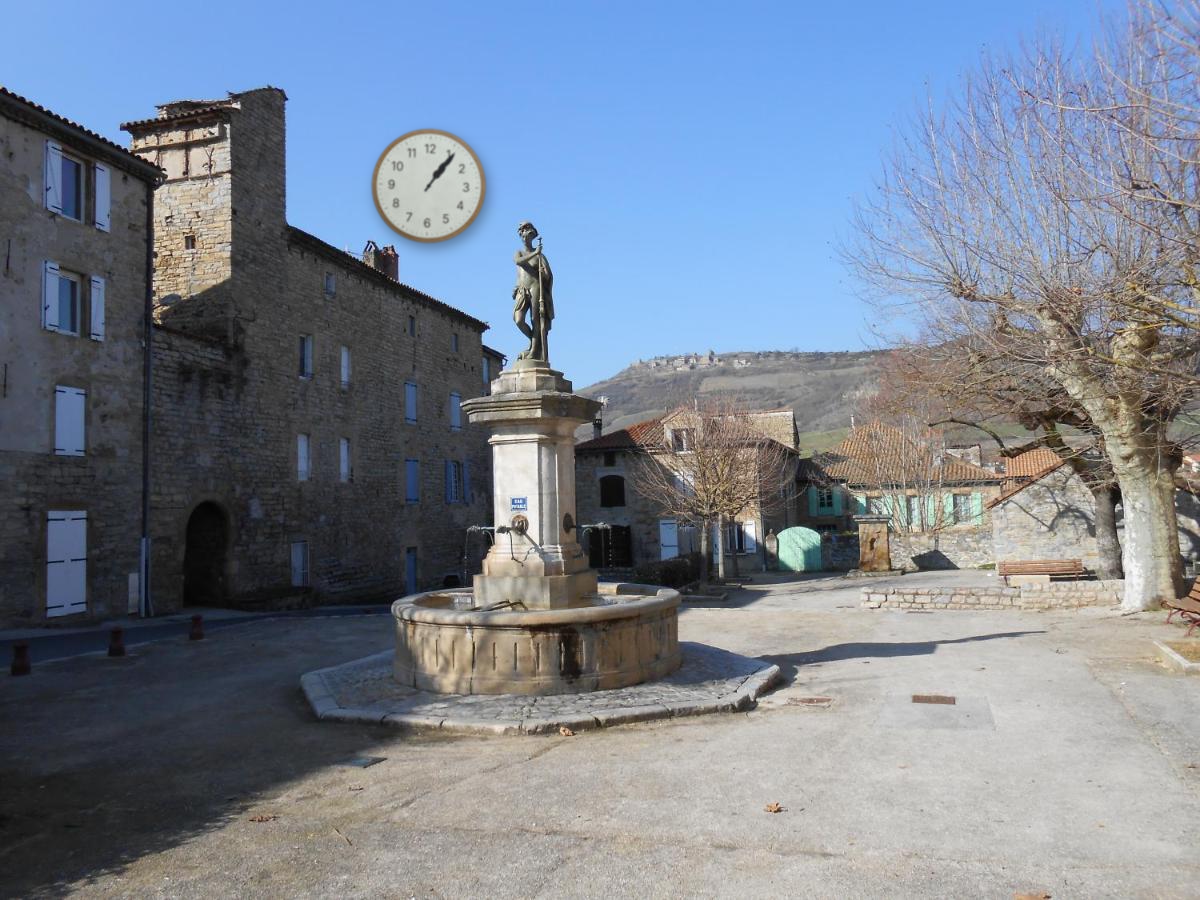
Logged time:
1h06
